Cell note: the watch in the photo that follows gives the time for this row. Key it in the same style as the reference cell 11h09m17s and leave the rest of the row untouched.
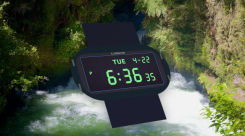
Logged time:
6h36m35s
